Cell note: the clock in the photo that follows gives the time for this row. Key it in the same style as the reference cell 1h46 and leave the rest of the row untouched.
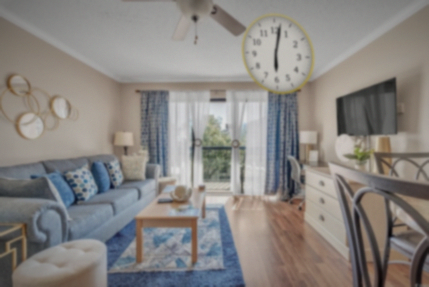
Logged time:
6h02
